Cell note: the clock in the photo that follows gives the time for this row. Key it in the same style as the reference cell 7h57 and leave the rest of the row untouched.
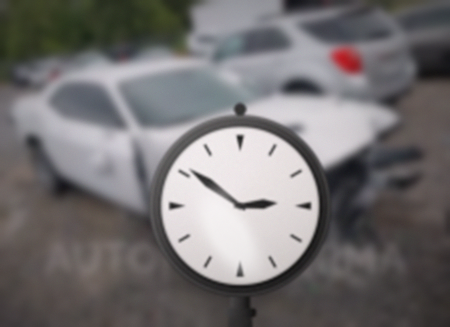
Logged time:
2h51
